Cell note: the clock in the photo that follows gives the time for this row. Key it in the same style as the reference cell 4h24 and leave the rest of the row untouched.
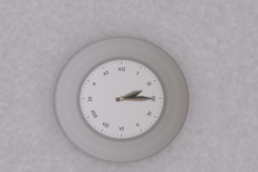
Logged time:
2h15
